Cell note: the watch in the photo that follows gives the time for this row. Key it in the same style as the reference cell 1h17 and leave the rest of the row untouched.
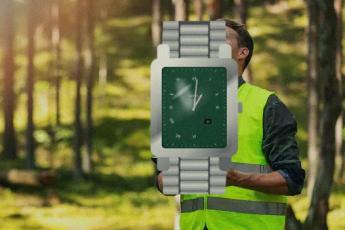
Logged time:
1h01
